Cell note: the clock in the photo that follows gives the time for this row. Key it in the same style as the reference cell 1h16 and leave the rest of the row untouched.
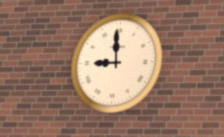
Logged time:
8h59
